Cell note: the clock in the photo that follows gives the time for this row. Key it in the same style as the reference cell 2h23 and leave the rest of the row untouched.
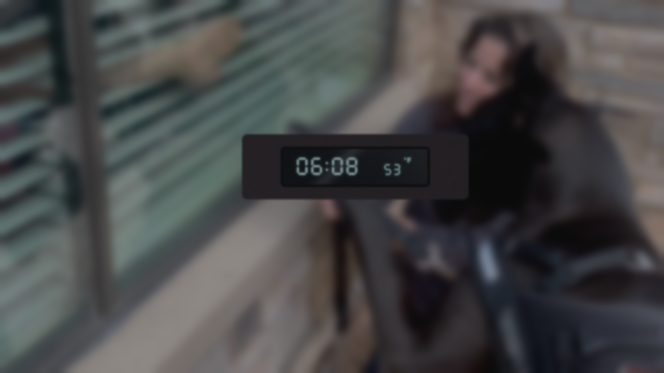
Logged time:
6h08
